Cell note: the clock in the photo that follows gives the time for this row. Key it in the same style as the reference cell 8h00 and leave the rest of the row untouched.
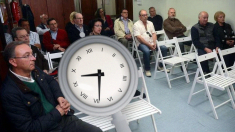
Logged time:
9h34
